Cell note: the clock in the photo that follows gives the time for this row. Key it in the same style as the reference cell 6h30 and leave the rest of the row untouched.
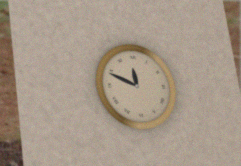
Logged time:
11h49
